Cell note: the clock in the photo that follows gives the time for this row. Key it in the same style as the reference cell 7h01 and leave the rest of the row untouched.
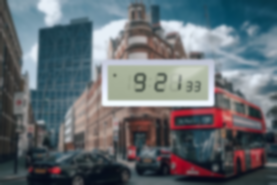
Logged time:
9h21
